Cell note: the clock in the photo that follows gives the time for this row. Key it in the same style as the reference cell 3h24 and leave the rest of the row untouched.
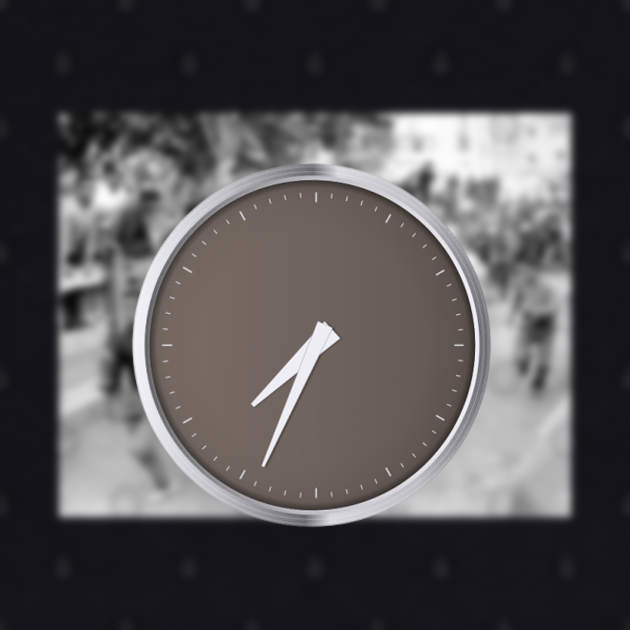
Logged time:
7h34
